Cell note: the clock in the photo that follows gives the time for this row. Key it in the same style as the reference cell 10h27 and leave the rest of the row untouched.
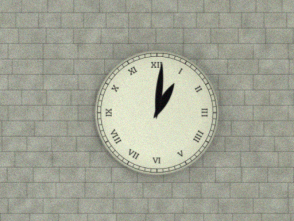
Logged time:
1h01
